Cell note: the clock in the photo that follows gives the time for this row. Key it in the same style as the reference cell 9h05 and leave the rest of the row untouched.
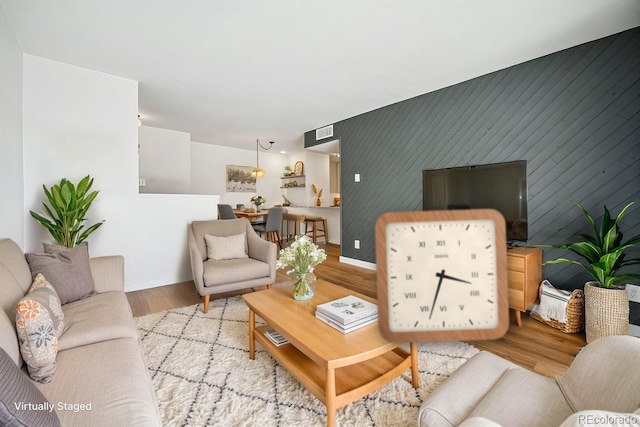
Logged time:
3h33
